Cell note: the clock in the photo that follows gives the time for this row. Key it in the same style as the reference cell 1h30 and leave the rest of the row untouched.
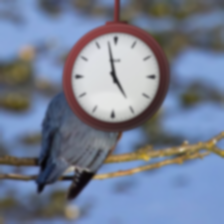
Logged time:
4h58
